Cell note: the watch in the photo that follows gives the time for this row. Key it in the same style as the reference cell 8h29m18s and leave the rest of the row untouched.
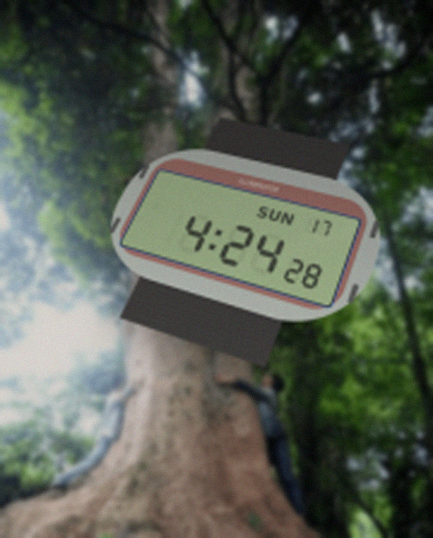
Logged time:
4h24m28s
